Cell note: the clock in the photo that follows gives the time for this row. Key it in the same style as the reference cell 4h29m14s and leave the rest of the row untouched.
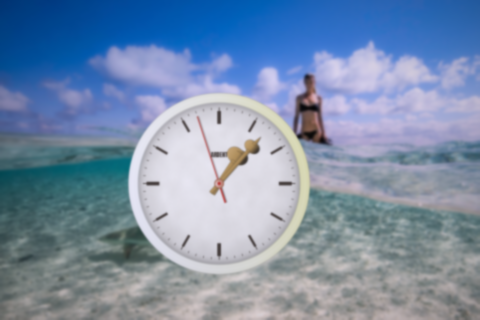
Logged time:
1h06m57s
